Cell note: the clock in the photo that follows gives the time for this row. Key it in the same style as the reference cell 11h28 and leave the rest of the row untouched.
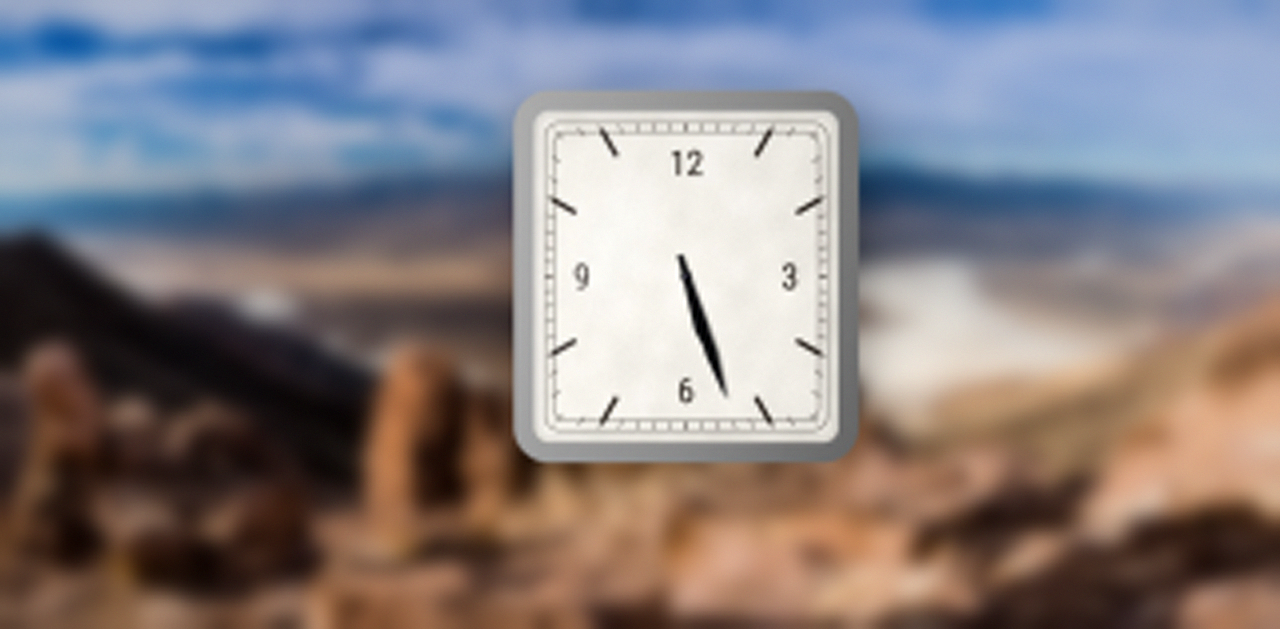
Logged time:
5h27
